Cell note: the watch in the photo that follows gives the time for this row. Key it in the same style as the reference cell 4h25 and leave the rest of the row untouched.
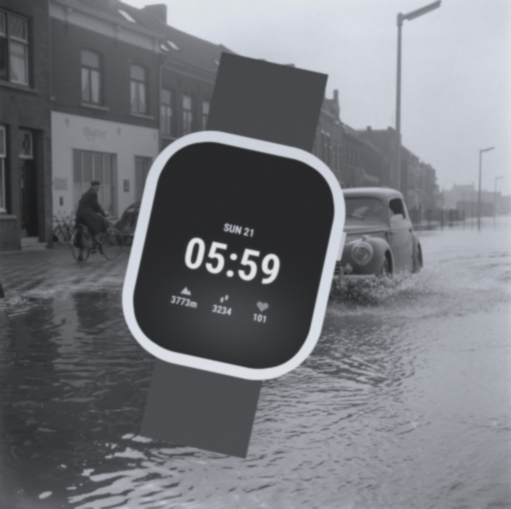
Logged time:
5h59
